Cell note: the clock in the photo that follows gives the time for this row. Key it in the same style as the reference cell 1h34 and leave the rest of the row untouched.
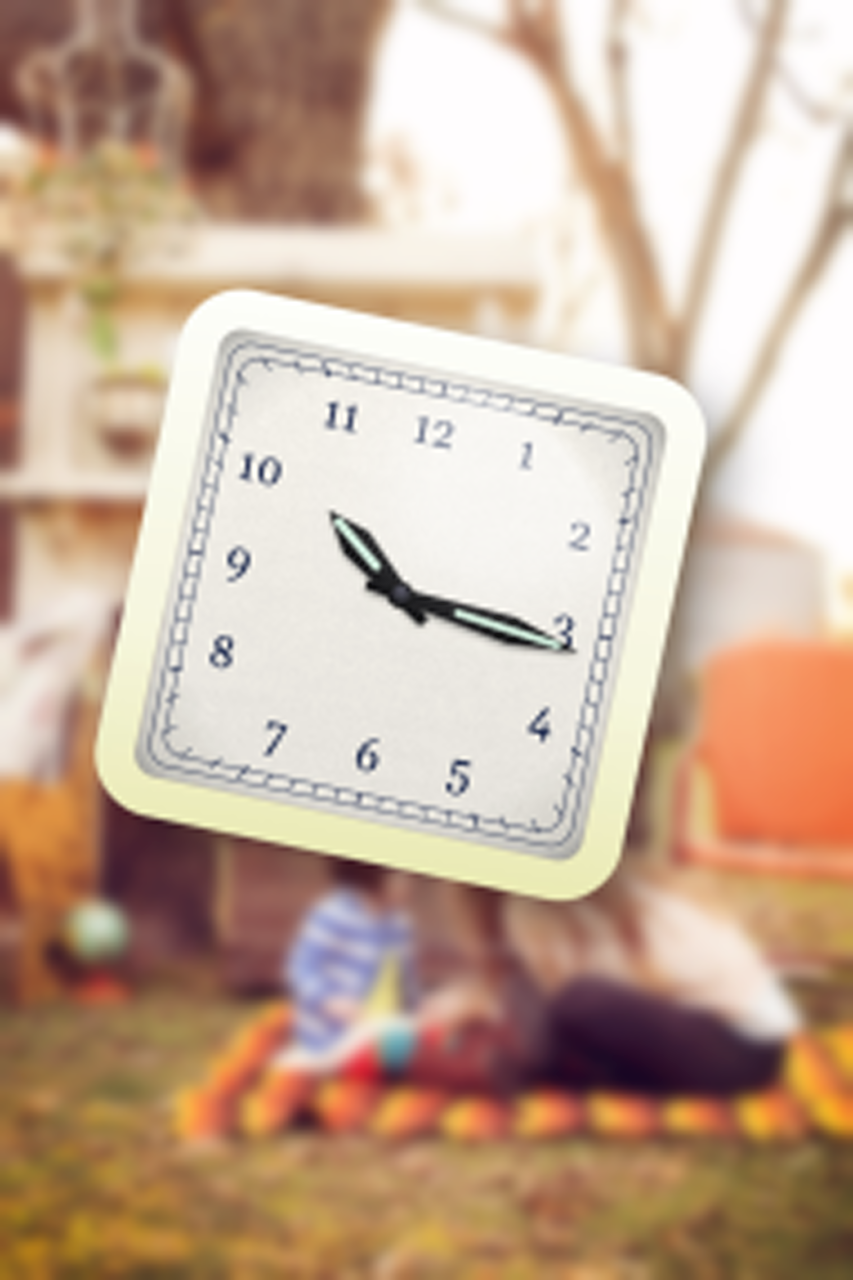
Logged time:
10h16
